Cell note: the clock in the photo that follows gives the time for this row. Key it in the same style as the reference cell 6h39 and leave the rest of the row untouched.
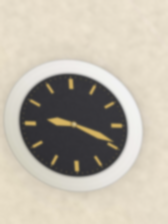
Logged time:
9h19
